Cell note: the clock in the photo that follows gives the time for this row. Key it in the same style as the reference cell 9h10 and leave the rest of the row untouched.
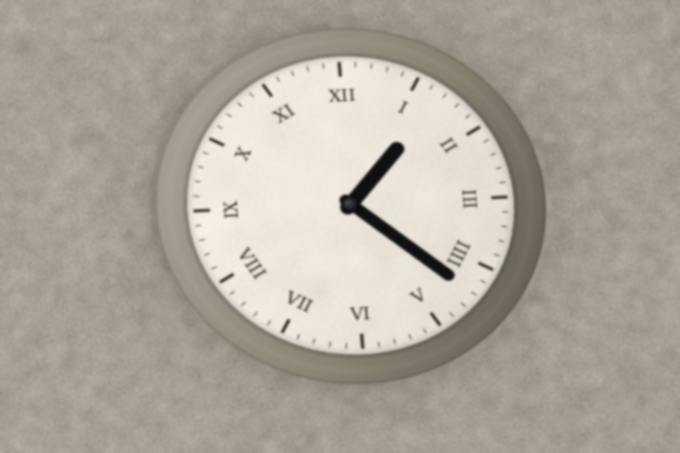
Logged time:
1h22
